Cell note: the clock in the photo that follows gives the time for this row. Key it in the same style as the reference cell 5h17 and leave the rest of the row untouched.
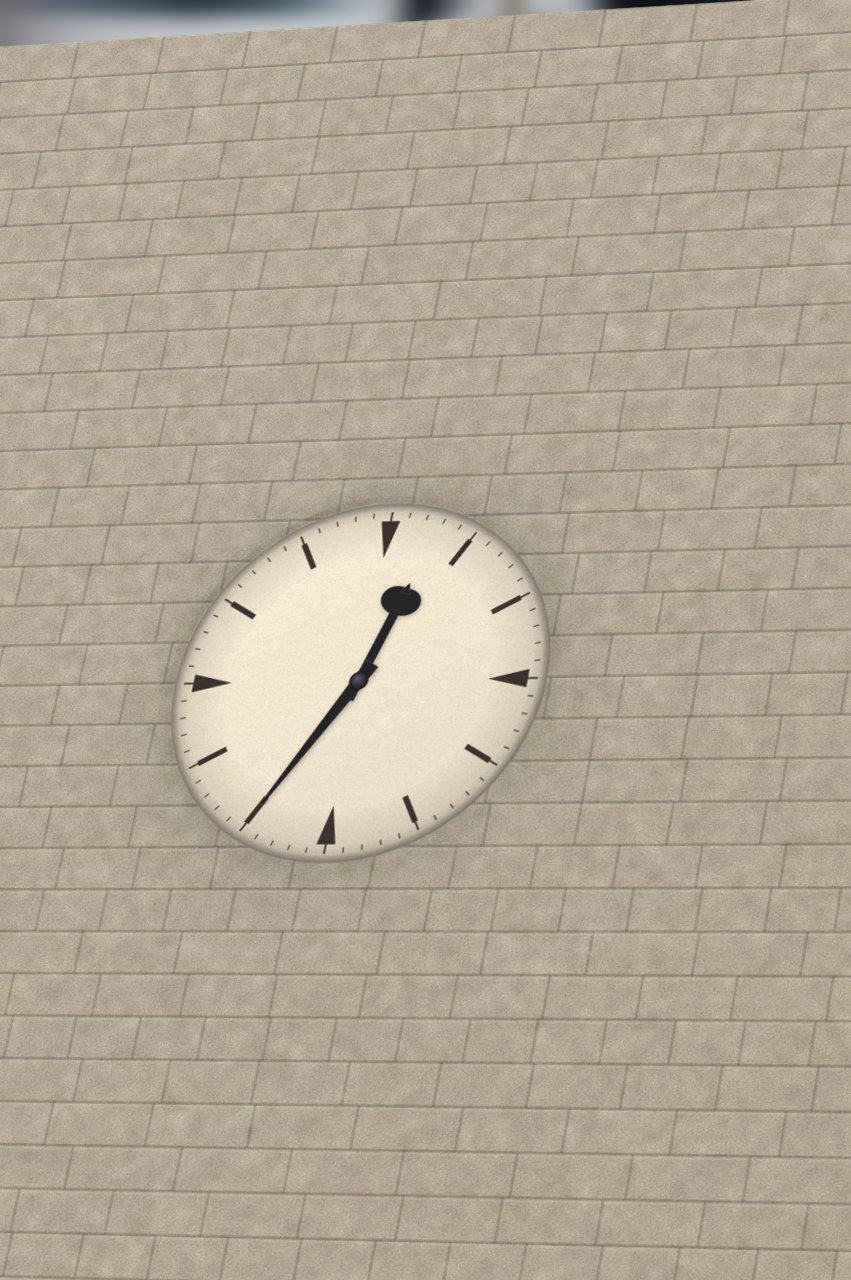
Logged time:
12h35
